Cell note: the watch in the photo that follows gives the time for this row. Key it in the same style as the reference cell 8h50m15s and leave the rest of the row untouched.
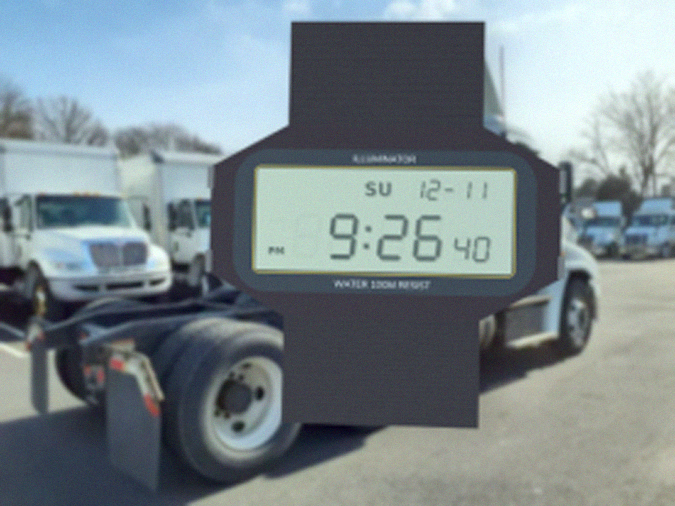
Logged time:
9h26m40s
